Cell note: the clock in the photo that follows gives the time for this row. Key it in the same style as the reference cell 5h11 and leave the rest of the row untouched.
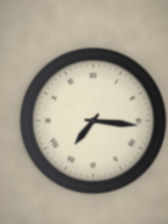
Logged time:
7h16
